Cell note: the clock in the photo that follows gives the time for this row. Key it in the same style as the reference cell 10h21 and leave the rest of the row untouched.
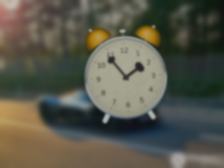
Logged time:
1h54
